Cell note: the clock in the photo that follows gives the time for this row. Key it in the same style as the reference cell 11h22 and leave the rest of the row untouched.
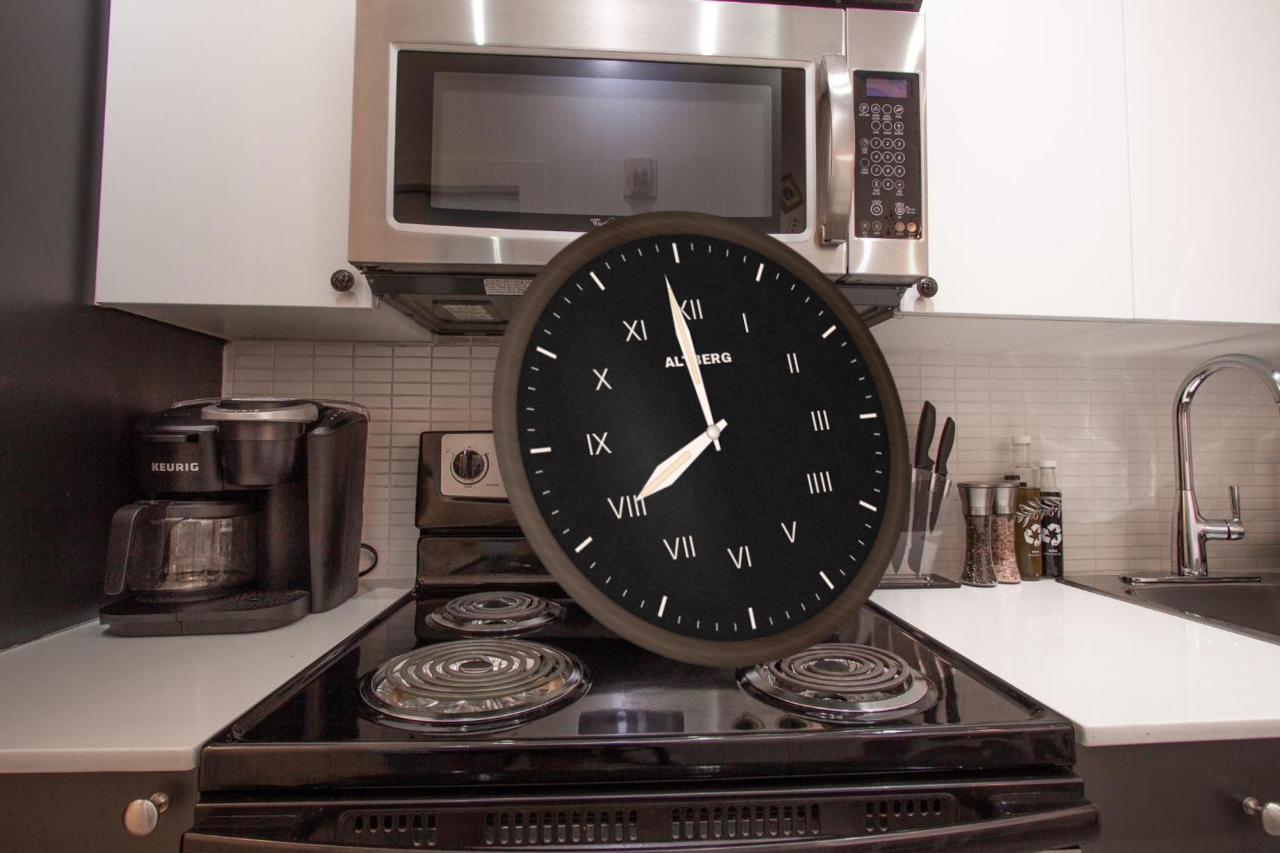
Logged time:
7h59
